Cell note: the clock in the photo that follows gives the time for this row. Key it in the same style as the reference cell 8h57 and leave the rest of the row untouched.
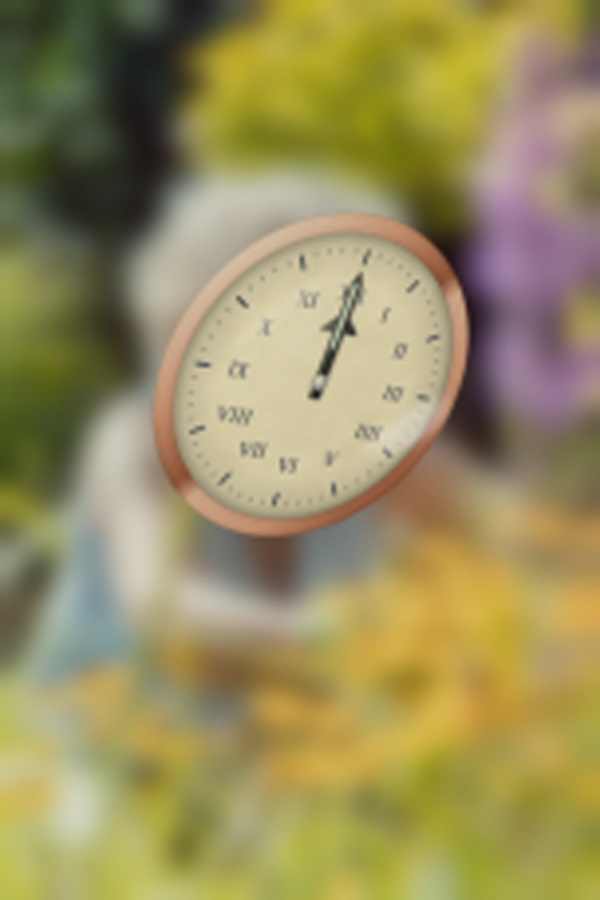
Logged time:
12h00
